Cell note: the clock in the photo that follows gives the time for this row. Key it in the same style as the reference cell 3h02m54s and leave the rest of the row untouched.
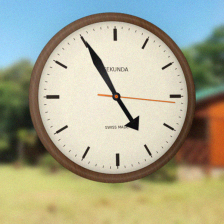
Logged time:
4h55m16s
